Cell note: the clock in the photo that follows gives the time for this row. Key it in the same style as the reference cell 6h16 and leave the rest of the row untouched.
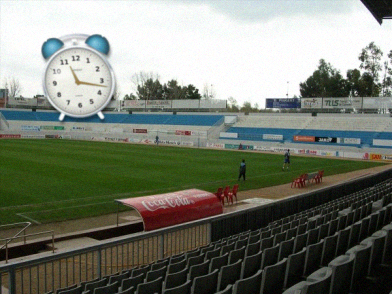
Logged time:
11h17
